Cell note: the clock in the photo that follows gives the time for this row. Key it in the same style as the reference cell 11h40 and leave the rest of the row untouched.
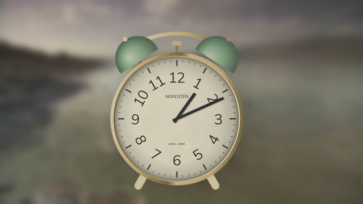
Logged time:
1h11
